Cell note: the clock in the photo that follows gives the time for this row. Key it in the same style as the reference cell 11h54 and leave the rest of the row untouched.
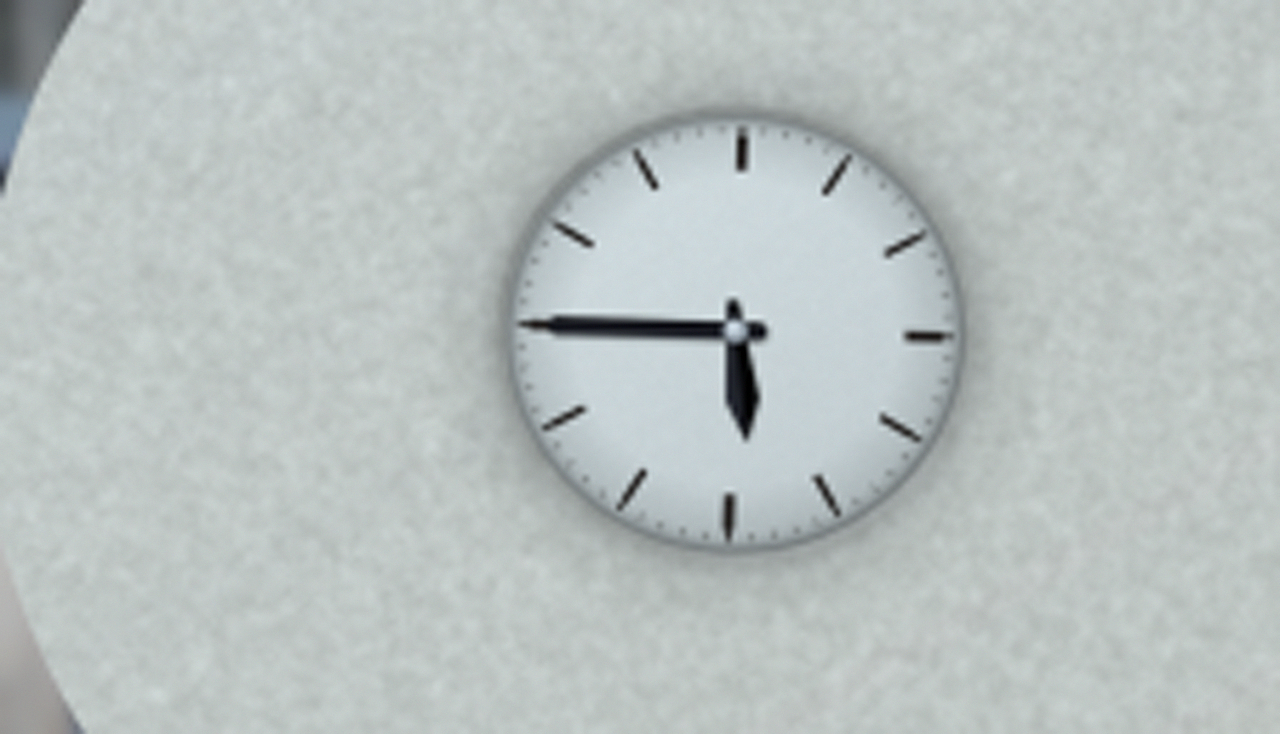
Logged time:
5h45
